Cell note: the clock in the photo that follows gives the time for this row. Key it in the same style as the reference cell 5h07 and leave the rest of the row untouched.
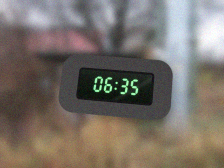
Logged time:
6h35
